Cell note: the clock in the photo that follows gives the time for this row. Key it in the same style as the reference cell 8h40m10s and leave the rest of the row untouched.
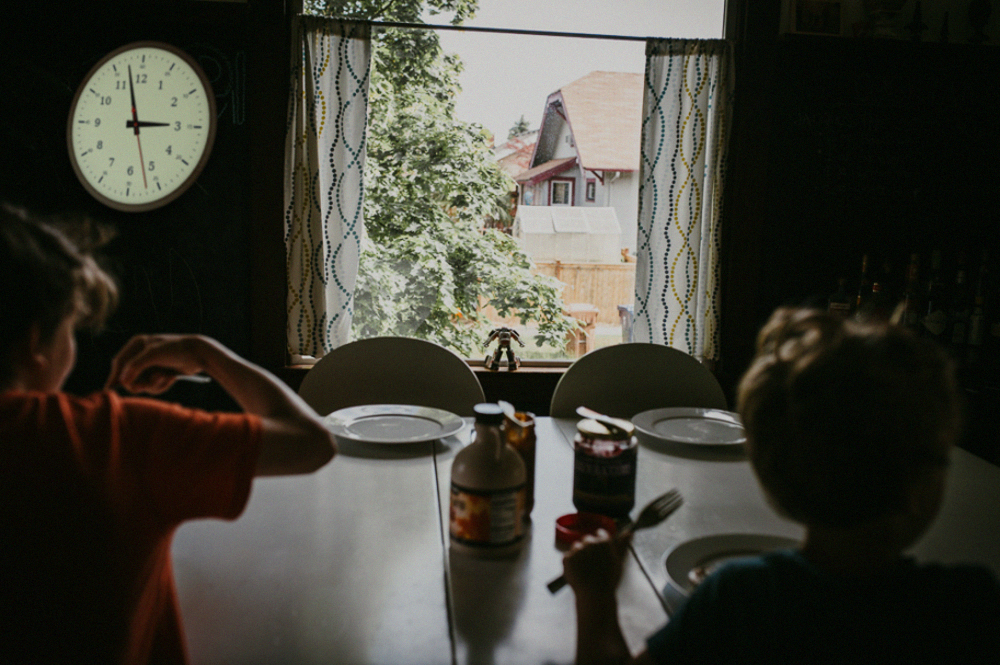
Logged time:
2h57m27s
